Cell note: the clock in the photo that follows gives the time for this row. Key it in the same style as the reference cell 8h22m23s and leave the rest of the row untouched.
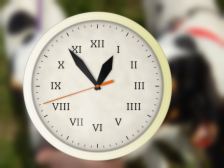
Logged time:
12h53m42s
